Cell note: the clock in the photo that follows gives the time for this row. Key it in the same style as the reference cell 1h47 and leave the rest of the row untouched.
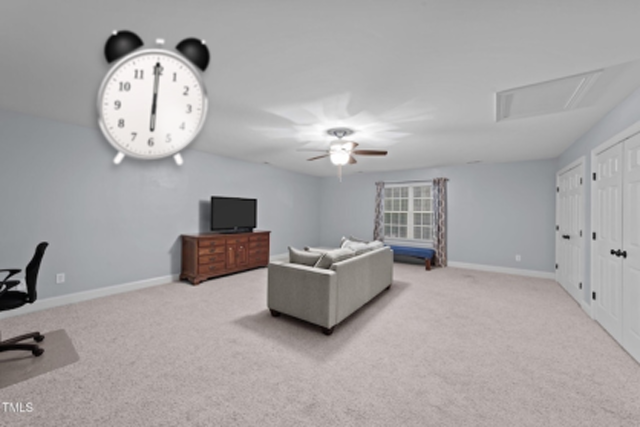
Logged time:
6h00
